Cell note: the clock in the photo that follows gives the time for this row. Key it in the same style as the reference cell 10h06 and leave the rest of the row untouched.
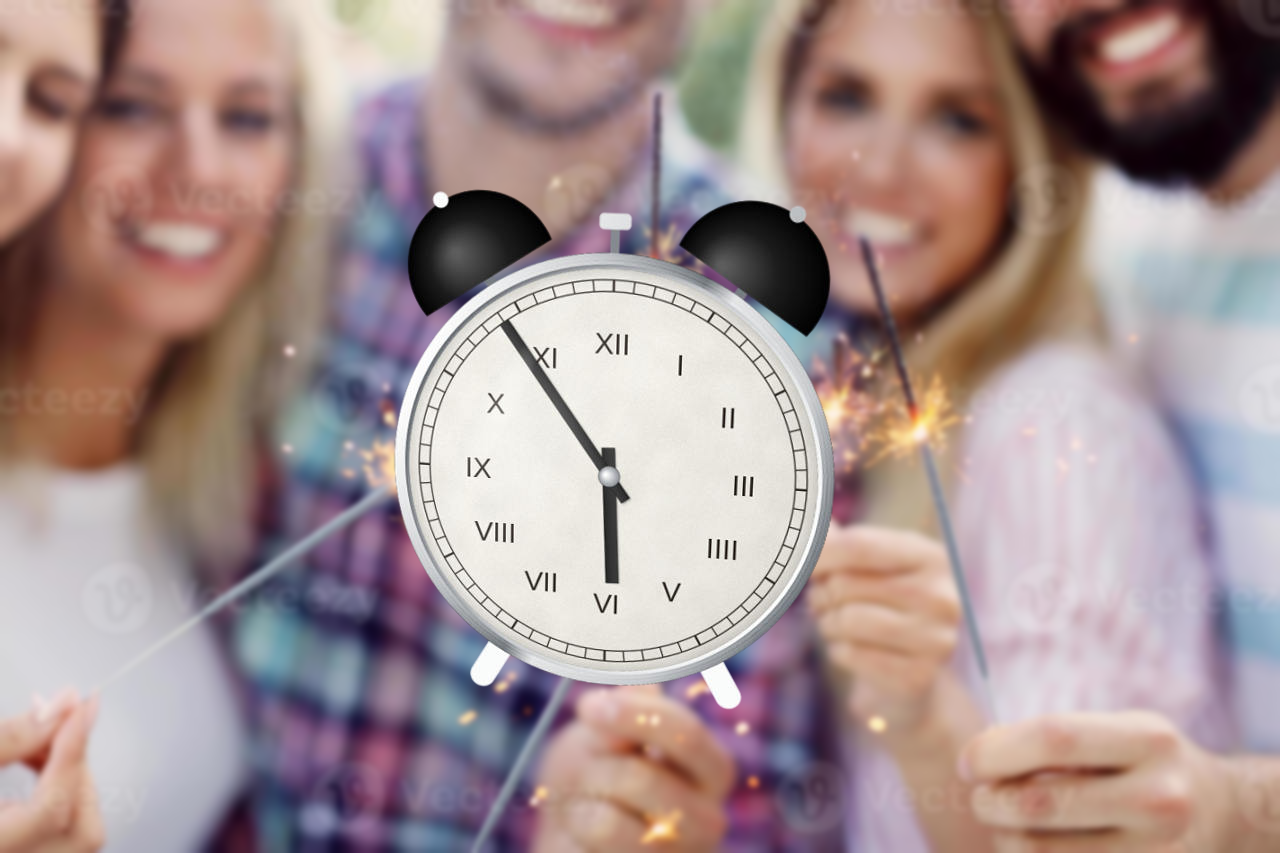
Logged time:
5h54
